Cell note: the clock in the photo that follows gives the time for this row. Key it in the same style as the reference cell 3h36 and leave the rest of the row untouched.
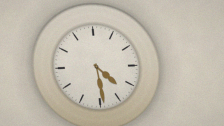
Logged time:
4h29
